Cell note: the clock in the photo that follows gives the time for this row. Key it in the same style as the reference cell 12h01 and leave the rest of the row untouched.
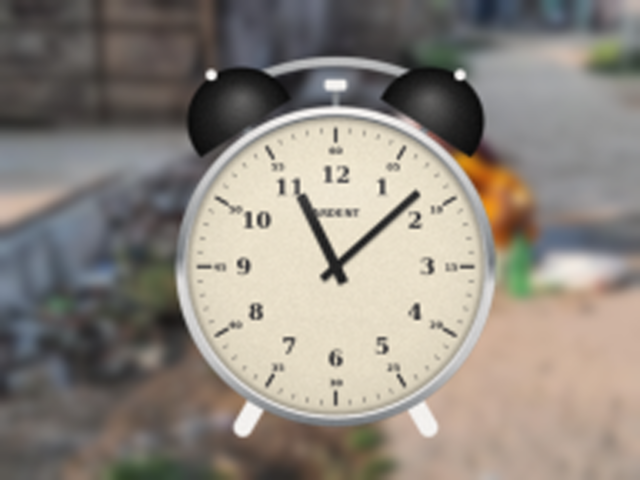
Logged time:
11h08
